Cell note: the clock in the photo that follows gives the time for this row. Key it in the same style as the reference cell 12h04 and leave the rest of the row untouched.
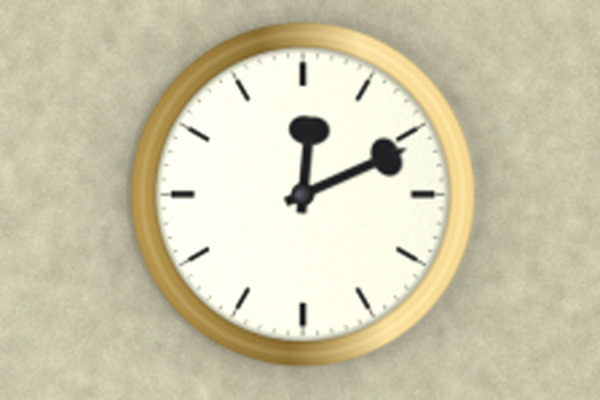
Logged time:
12h11
